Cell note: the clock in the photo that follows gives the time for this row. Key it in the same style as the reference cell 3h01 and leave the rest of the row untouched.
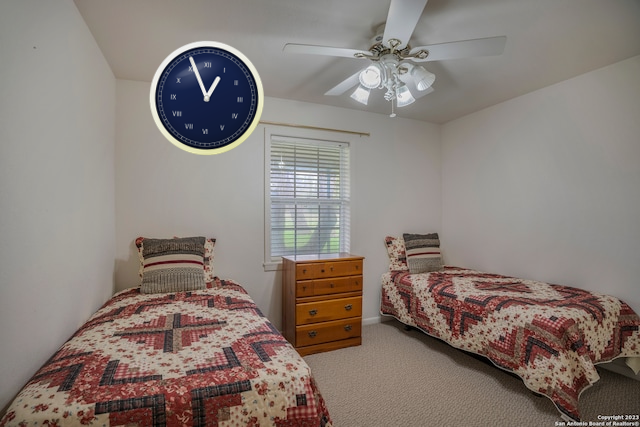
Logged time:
12h56
